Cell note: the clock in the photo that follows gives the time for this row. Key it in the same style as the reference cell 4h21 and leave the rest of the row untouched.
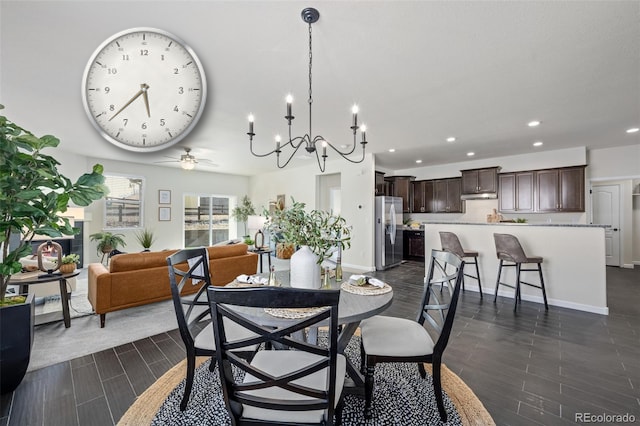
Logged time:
5h38
